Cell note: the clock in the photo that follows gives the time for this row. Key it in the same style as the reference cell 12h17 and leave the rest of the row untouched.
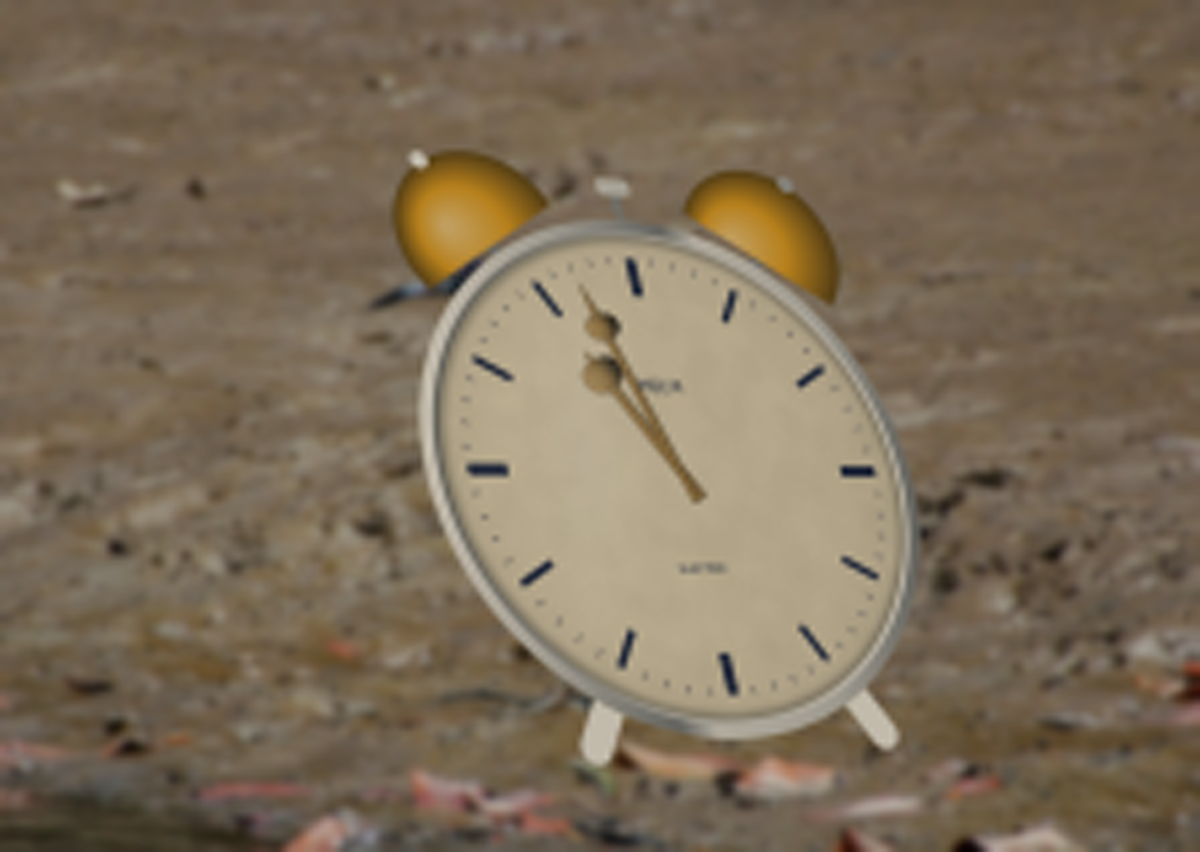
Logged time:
10h57
